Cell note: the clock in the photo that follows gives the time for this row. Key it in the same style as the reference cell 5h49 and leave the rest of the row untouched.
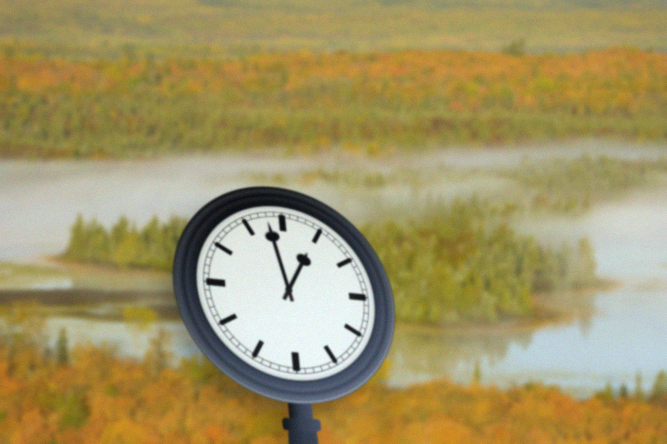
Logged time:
12h58
